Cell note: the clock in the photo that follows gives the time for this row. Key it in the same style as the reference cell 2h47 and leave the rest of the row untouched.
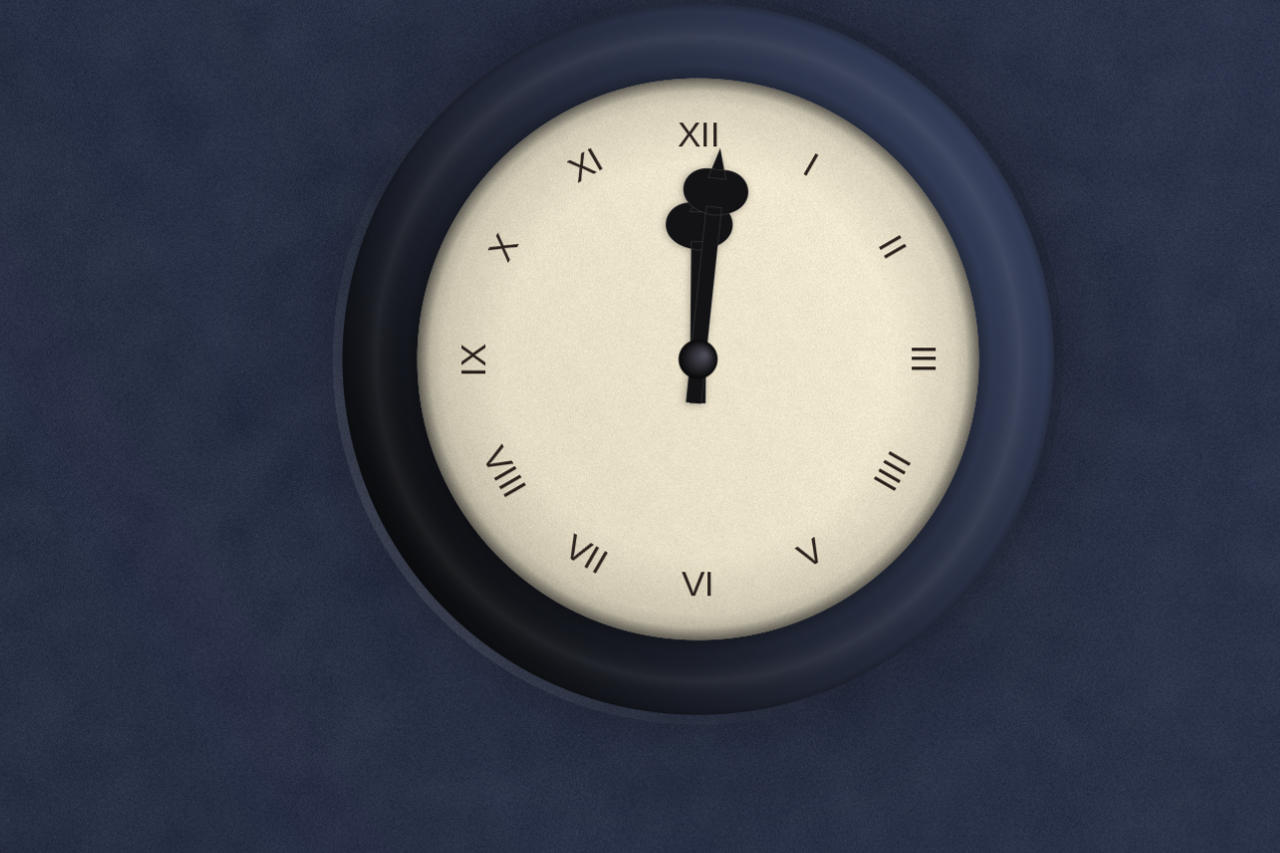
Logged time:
12h01
